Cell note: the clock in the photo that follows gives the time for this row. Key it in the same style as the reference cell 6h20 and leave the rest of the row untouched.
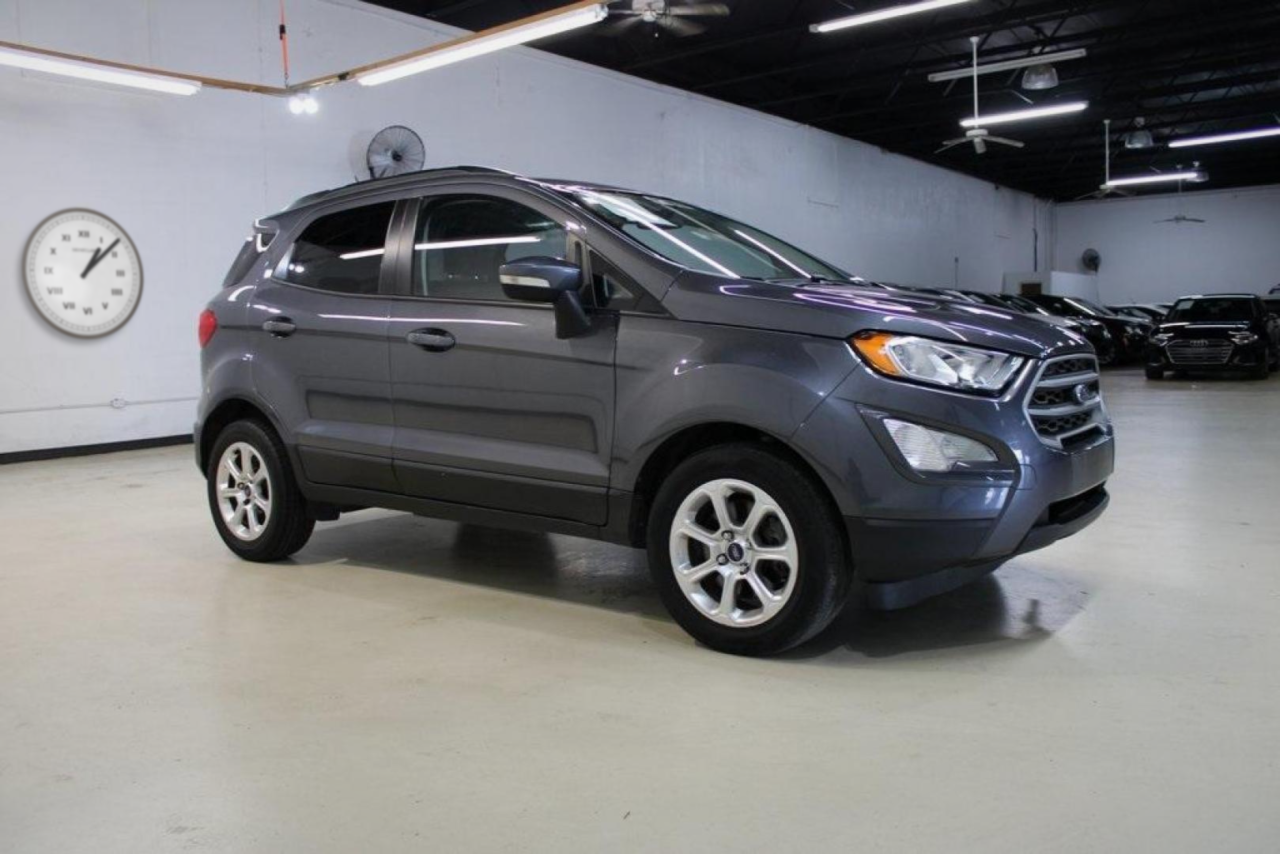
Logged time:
1h08
